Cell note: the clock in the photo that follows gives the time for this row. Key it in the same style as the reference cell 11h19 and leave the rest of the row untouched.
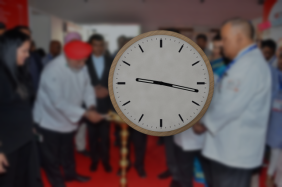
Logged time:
9h17
